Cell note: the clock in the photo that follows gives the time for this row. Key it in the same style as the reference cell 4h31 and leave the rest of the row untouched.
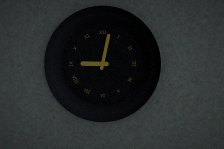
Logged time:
9h02
